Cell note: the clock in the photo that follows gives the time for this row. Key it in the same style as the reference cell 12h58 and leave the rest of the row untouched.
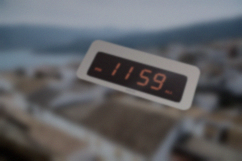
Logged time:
11h59
